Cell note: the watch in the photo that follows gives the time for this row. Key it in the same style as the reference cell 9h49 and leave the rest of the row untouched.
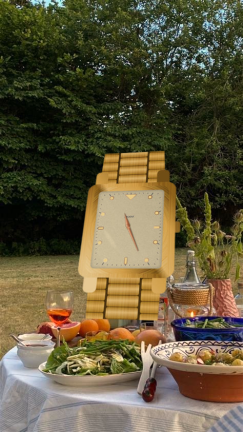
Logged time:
11h26
